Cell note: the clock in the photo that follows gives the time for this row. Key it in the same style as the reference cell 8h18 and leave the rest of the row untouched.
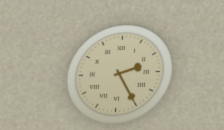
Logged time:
2h25
